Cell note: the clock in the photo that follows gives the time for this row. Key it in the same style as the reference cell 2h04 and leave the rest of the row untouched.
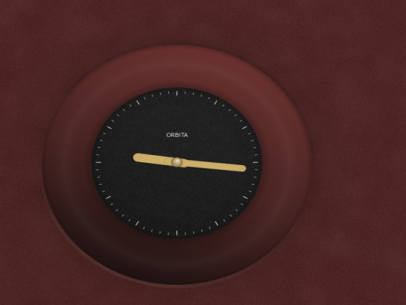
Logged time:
9h16
